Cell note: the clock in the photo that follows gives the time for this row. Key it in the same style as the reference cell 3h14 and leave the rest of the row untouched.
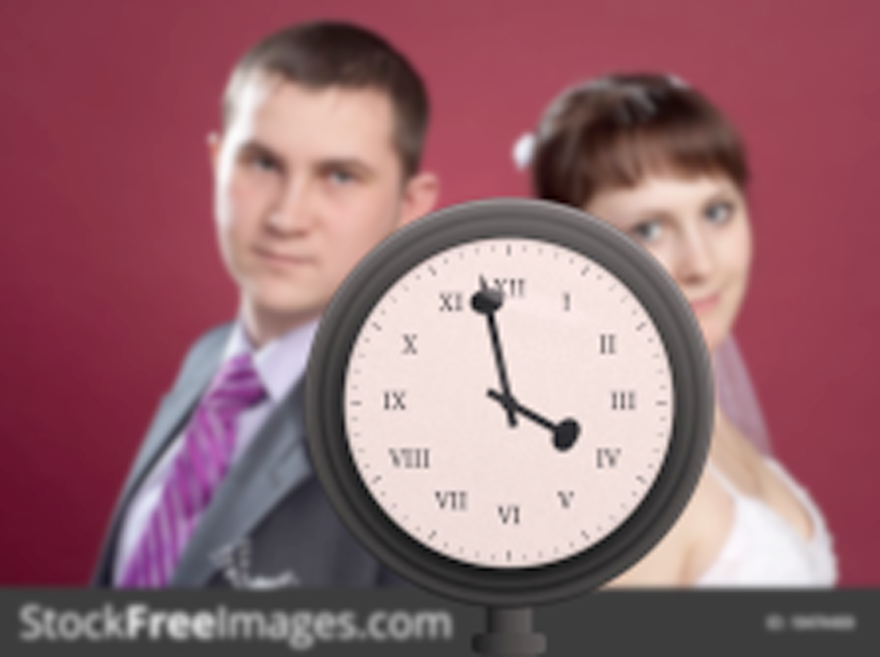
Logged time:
3h58
